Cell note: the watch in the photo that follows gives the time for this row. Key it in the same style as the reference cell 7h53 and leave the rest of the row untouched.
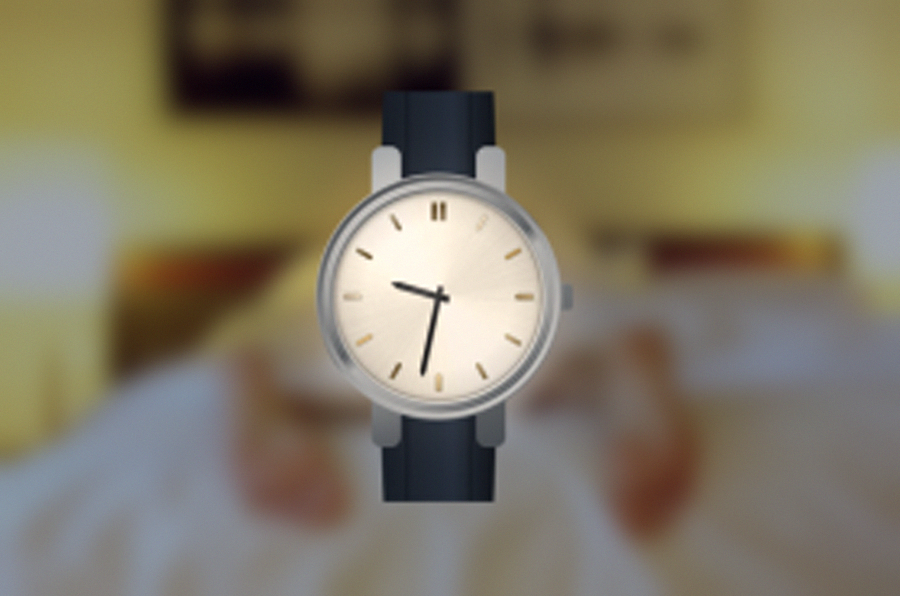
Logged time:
9h32
